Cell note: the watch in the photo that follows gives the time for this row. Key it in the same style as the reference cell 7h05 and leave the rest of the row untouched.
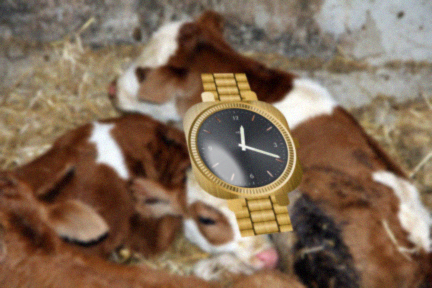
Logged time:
12h19
